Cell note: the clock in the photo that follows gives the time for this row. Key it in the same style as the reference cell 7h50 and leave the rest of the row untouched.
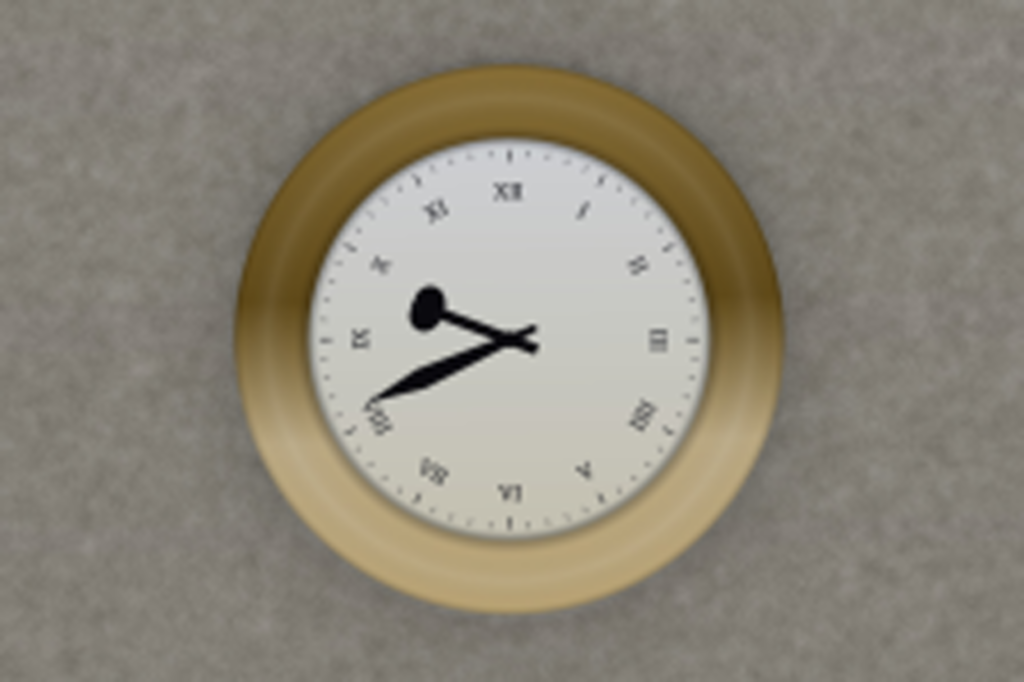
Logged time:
9h41
